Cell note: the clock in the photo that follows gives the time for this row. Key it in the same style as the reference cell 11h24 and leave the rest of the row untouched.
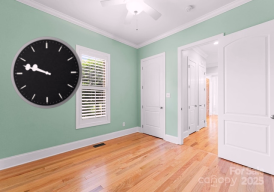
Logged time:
9h48
